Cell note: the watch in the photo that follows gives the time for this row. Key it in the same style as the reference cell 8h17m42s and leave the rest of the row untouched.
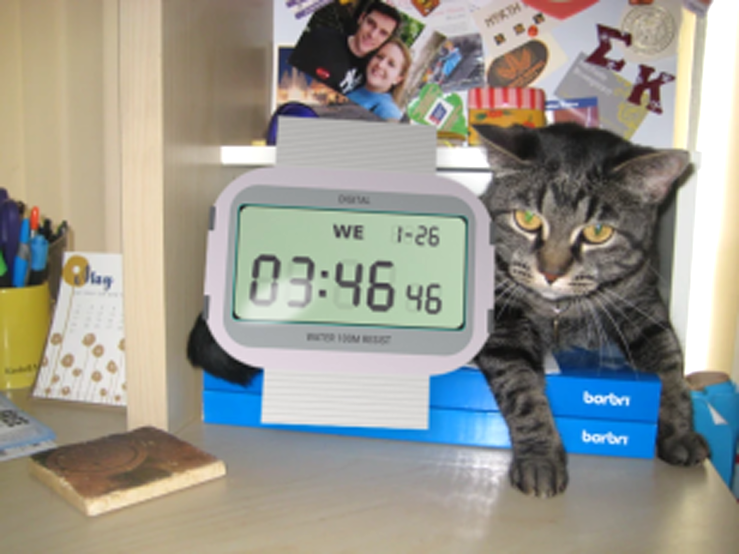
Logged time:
3h46m46s
